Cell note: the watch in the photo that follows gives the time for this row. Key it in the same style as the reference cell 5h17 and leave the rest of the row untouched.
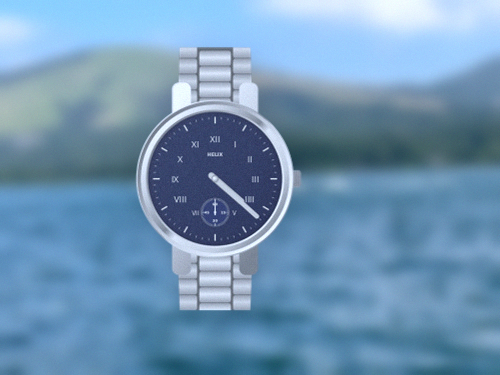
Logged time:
4h22
